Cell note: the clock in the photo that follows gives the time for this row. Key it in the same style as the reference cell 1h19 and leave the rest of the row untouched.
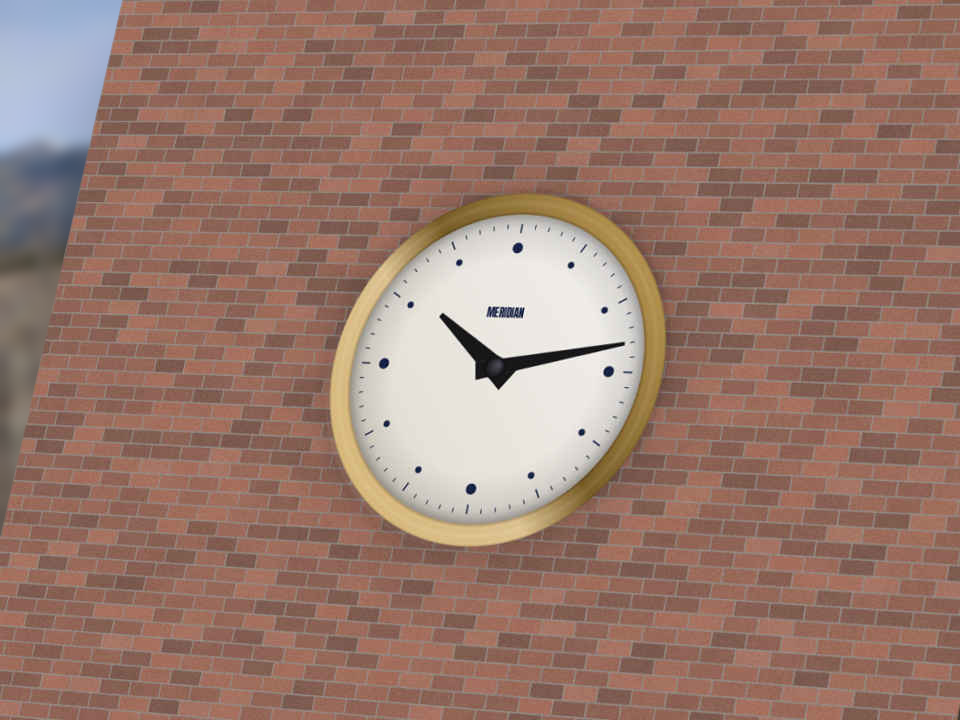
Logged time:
10h13
